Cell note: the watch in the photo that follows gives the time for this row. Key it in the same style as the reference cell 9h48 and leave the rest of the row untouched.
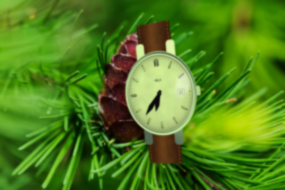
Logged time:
6h37
